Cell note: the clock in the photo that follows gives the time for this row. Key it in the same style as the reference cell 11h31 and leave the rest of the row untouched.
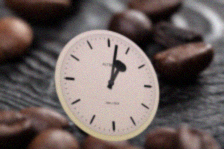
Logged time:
1h02
